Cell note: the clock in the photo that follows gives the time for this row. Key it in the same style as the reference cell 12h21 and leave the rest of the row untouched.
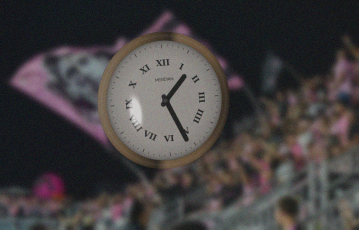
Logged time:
1h26
